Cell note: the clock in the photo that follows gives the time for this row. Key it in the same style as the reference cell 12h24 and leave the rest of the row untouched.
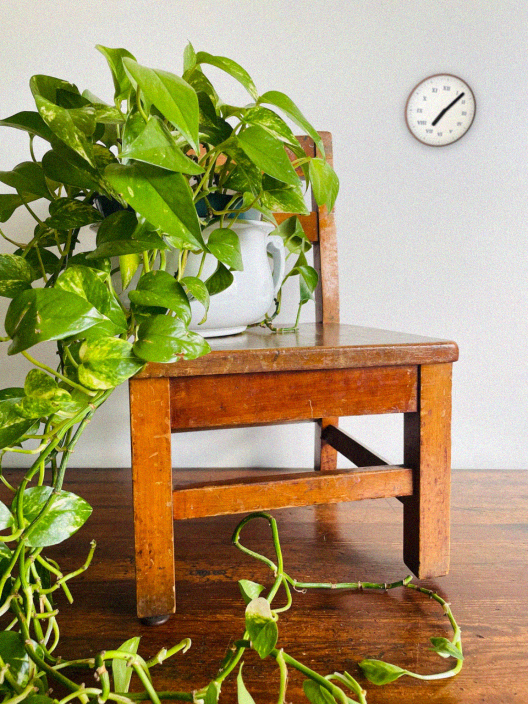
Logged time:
7h07
